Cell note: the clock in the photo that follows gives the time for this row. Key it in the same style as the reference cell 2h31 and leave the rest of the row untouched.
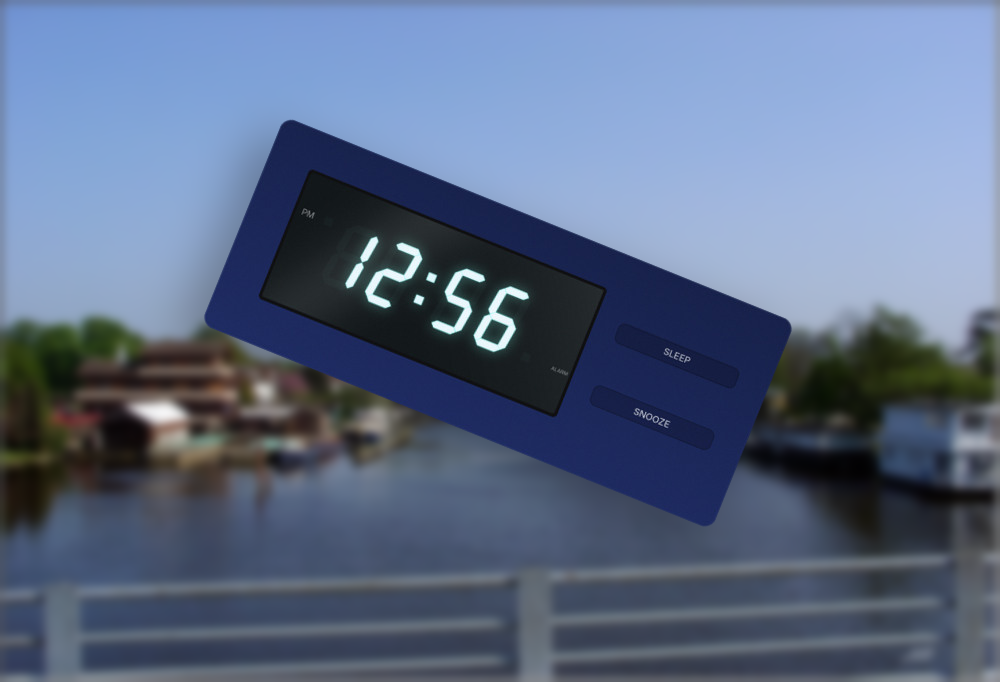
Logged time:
12h56
